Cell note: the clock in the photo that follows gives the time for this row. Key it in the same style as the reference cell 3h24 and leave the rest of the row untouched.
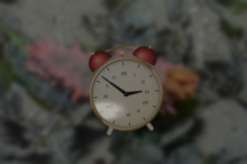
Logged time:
2h52
